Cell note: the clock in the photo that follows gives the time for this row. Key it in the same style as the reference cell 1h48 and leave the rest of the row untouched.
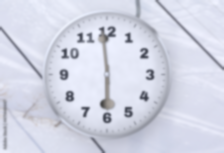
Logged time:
5h59
